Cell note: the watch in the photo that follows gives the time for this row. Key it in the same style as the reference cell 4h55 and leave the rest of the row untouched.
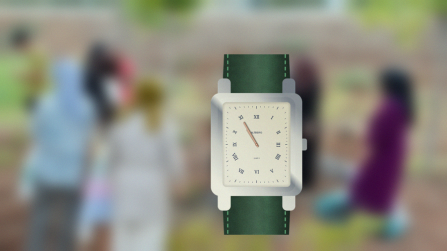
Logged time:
10h55
